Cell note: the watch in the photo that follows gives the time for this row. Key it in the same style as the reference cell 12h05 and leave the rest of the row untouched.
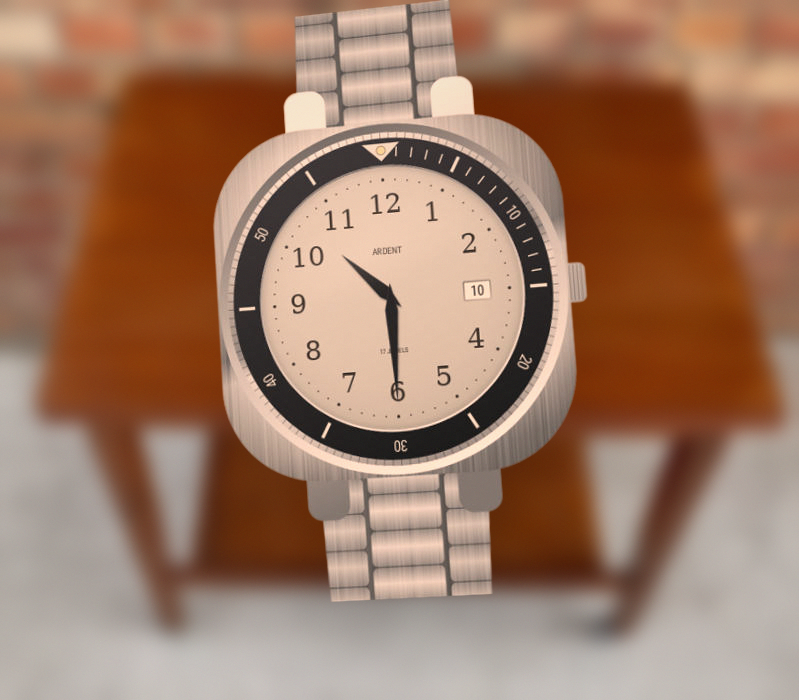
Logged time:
10h30
